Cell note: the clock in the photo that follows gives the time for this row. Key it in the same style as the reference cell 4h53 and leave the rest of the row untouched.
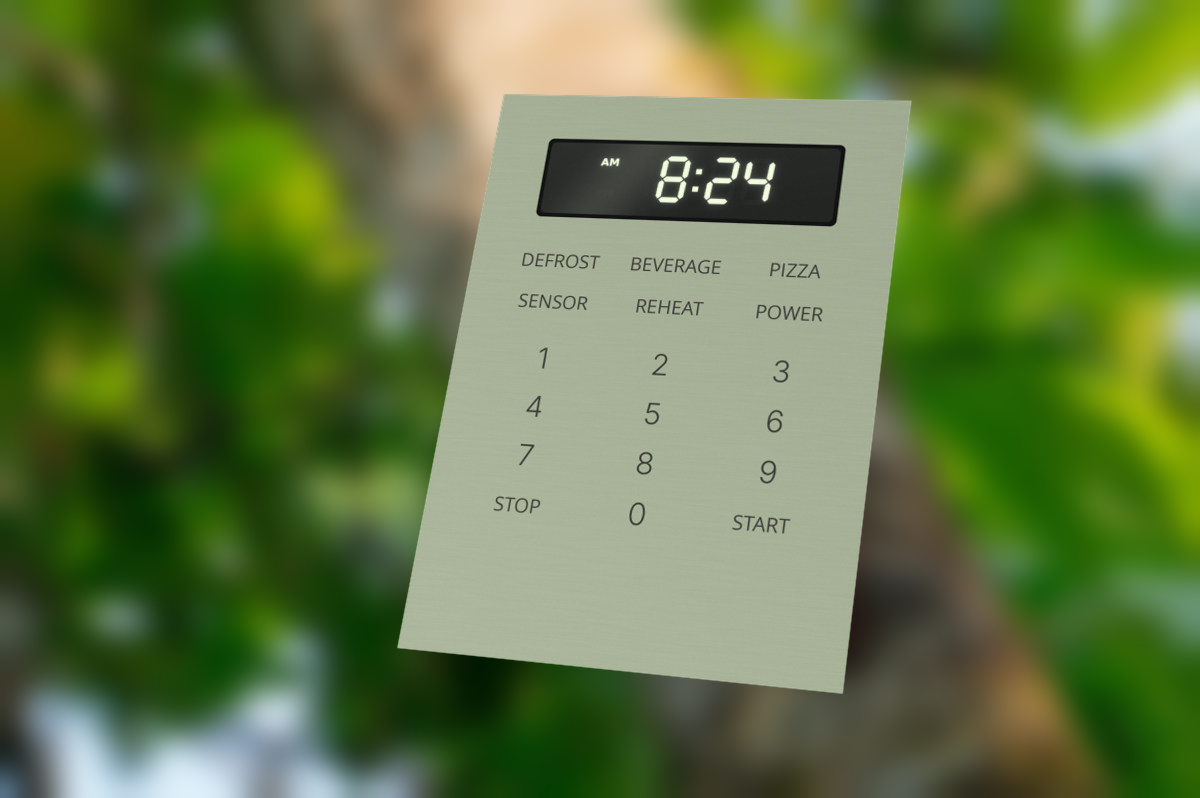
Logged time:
8h24
